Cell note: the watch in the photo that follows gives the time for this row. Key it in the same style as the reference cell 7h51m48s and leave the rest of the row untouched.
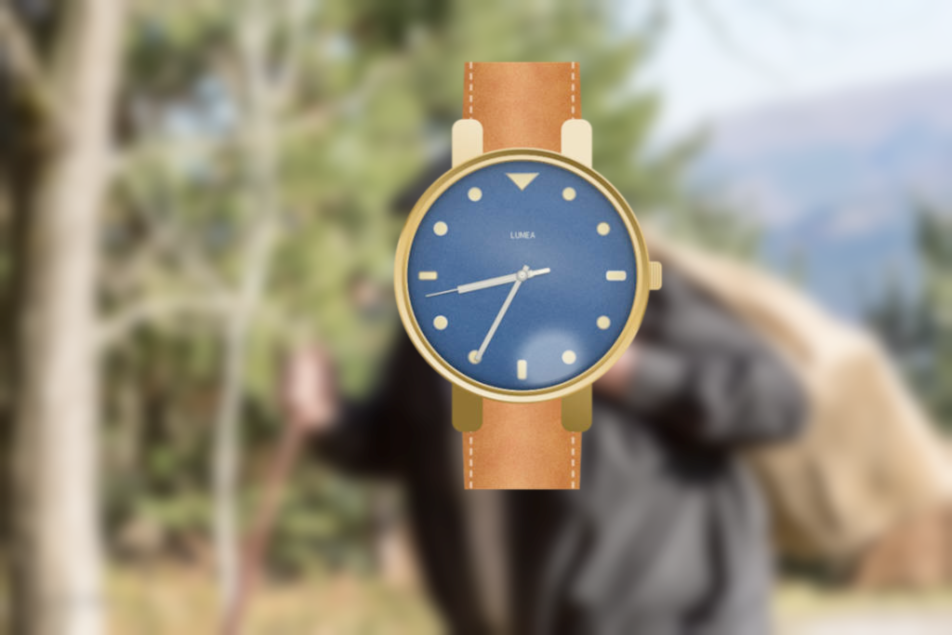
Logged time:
8h34m43s
